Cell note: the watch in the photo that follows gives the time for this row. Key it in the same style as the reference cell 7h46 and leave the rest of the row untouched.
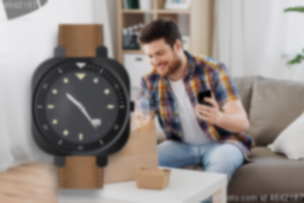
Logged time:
10h24
